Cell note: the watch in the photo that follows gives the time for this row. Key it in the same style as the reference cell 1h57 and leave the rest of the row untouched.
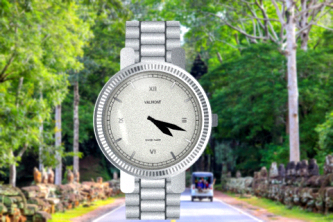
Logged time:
4h18
